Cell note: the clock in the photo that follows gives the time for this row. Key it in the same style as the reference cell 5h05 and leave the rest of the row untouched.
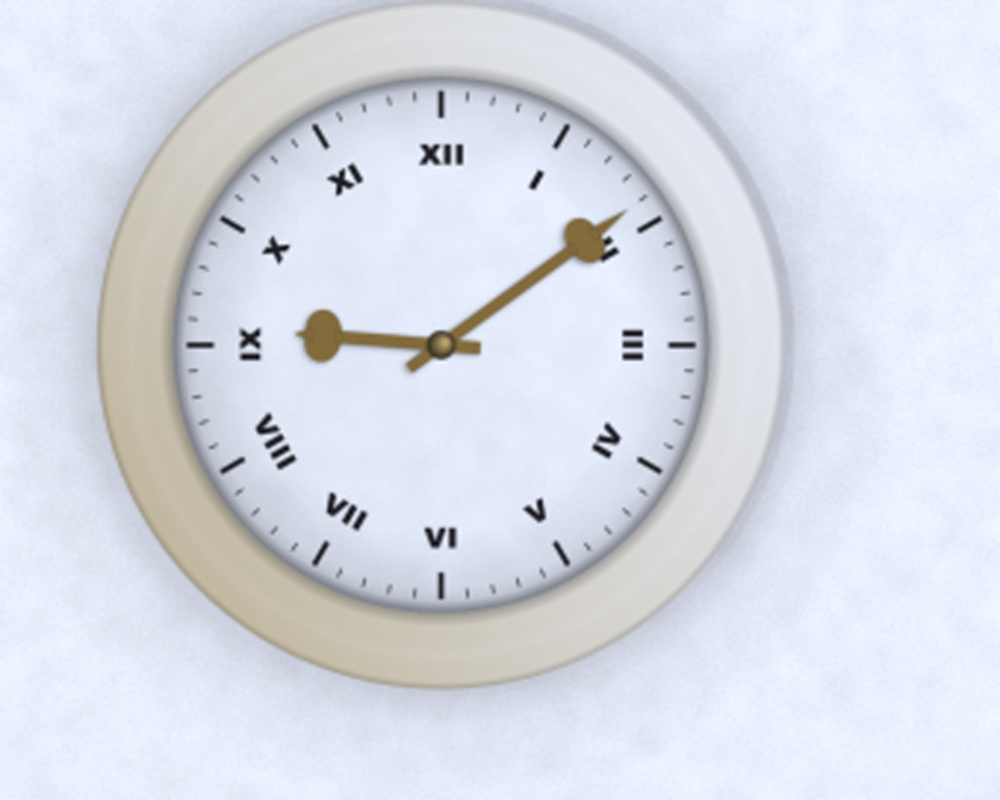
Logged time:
9h09
